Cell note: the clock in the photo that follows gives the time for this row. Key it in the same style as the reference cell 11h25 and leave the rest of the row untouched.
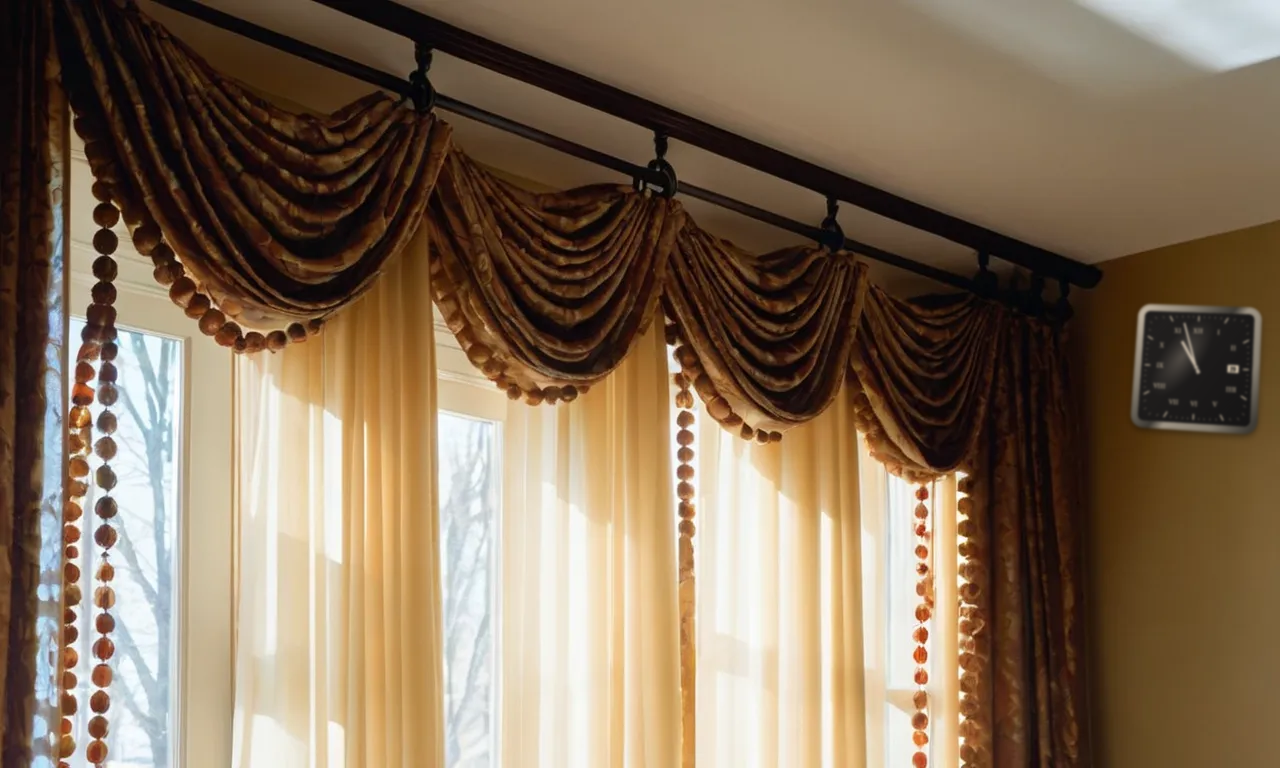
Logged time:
10h57
